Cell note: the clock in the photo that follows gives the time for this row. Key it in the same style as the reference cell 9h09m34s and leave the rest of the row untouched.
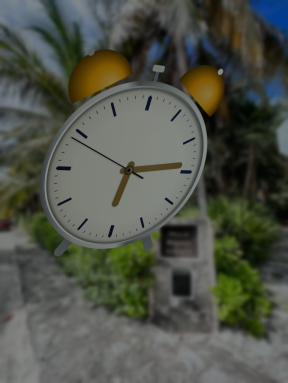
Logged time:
6h13m49s
